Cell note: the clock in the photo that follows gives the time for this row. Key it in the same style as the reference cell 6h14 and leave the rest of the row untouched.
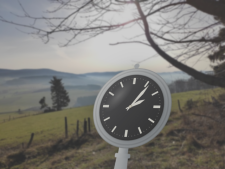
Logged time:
2h06
